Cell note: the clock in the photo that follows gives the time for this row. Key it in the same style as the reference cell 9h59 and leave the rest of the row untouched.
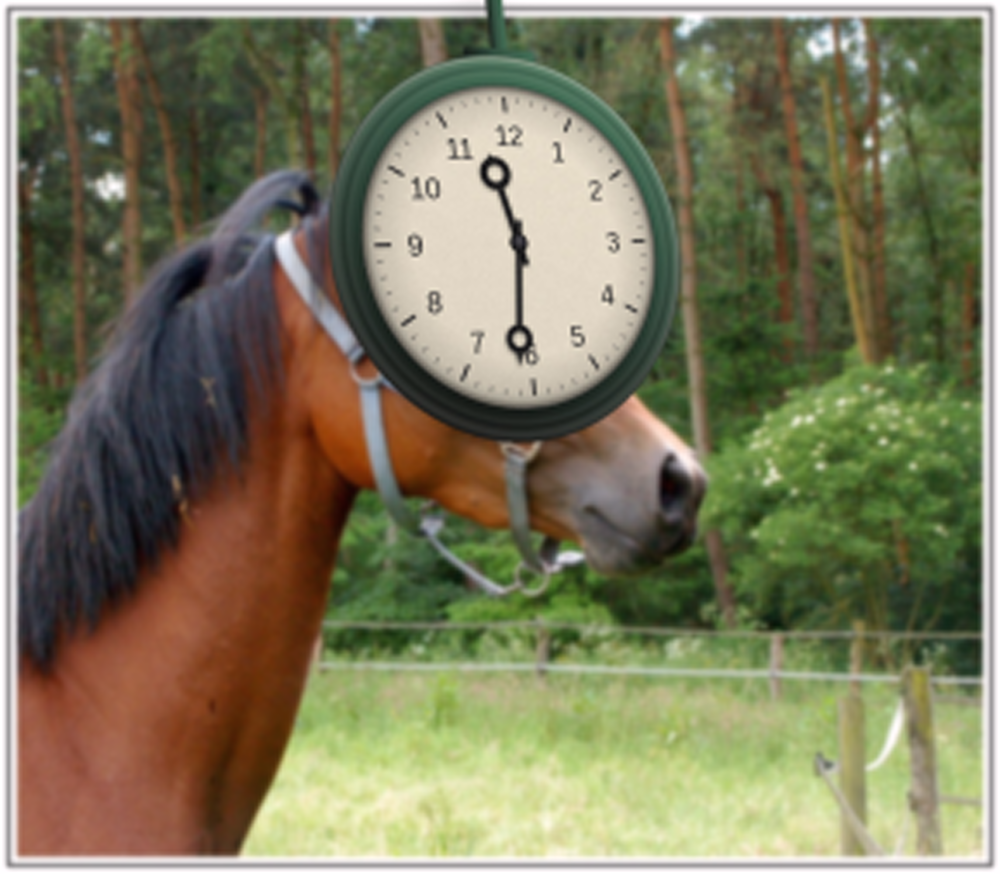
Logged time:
11h31
